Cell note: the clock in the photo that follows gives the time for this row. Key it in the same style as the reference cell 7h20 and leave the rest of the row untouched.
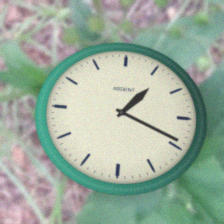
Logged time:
1h19
